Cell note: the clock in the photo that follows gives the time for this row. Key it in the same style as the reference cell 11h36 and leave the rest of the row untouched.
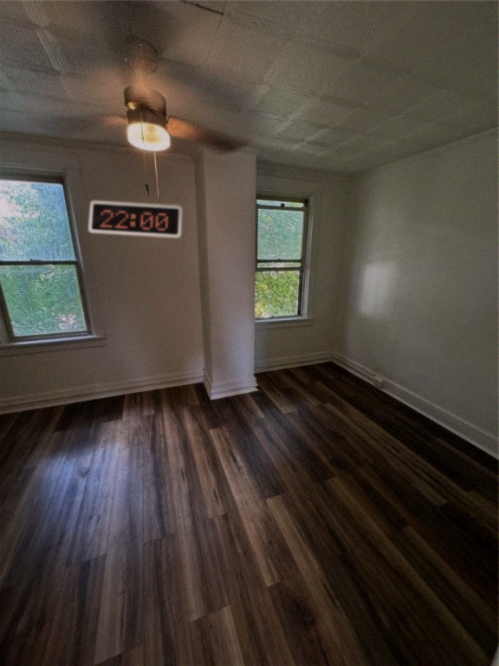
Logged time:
22h00
